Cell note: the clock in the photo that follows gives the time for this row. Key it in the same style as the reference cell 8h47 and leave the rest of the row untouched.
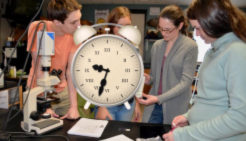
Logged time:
9h33
